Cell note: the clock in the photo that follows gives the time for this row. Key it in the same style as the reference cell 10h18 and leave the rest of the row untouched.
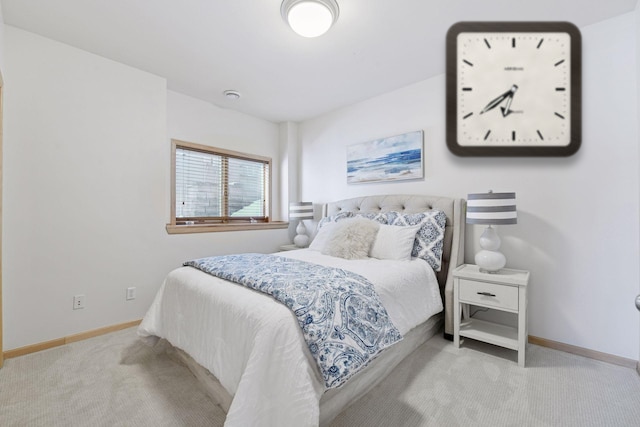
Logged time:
6h39
